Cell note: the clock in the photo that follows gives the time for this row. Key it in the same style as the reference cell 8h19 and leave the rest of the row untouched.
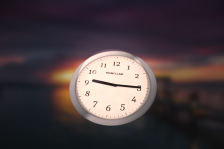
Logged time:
9h15
